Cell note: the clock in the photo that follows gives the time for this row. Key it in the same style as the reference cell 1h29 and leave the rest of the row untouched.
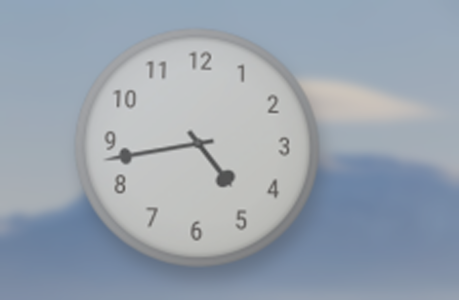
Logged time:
4h43
